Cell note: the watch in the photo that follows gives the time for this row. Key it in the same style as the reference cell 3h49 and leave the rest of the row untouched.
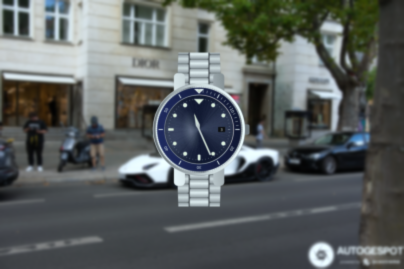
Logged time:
11h26
